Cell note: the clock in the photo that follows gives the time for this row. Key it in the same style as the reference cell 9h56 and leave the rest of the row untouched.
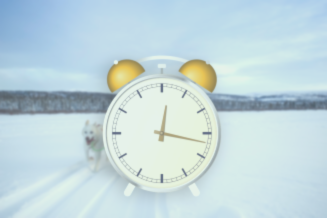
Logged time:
12h17
